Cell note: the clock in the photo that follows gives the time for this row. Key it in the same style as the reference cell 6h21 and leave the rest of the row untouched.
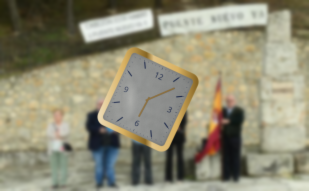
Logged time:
6h07
